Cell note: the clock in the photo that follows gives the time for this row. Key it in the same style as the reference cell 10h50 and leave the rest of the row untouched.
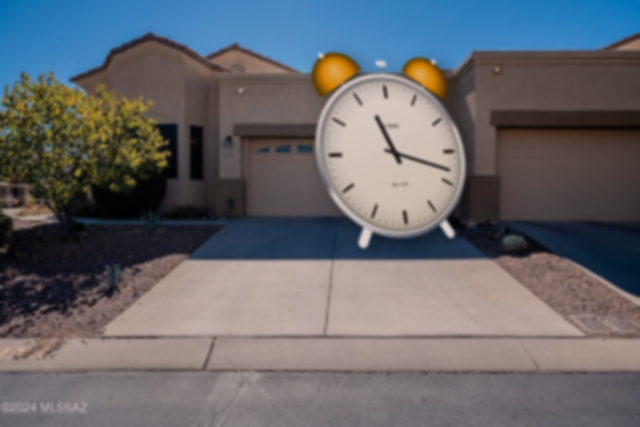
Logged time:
11h18
